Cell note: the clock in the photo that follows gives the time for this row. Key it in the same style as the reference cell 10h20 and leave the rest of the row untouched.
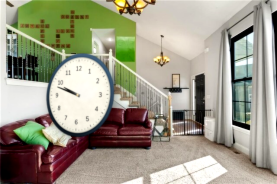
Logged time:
9h48
